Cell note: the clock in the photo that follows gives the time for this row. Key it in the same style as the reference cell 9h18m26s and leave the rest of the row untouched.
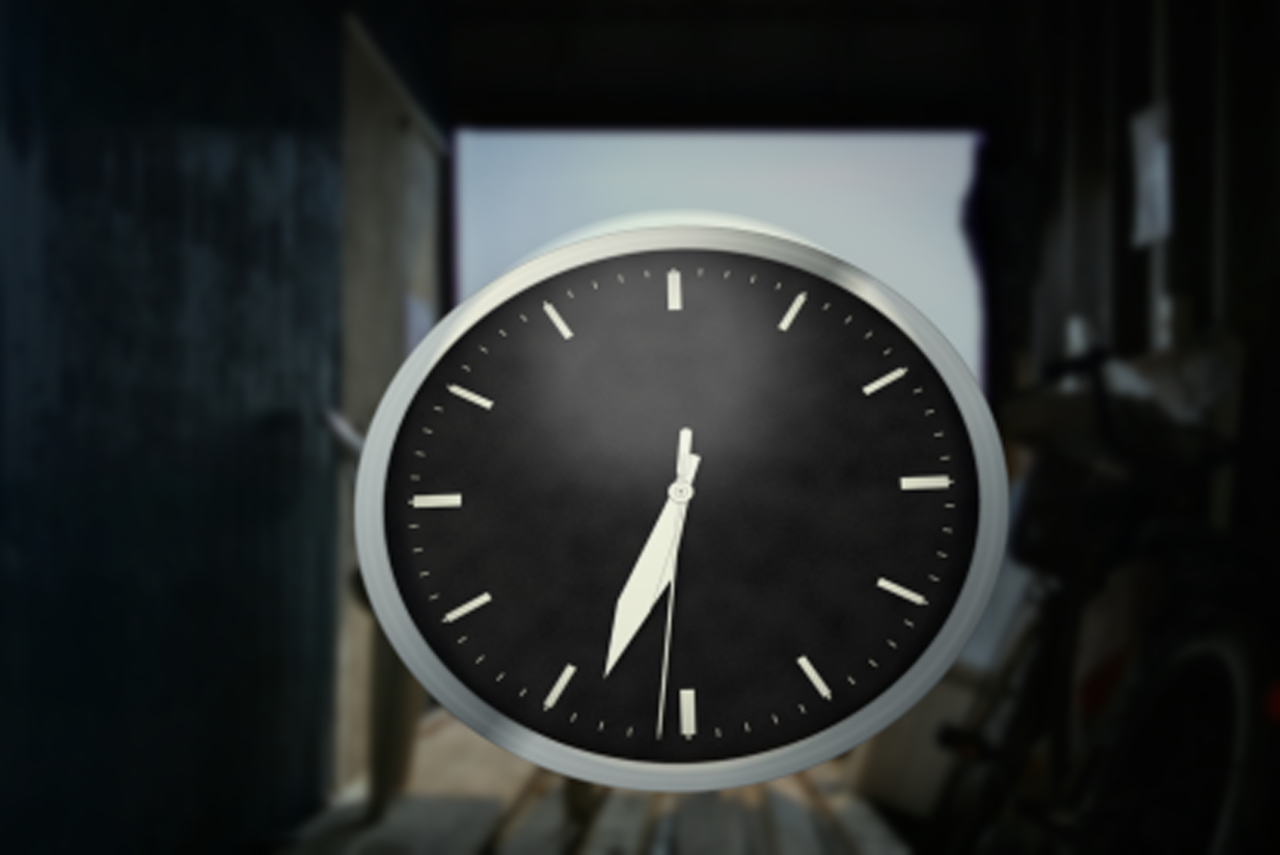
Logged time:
6h33m31s
